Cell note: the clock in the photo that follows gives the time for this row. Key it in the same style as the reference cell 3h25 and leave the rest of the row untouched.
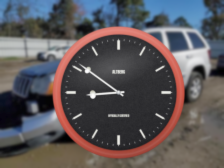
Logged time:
8h51
